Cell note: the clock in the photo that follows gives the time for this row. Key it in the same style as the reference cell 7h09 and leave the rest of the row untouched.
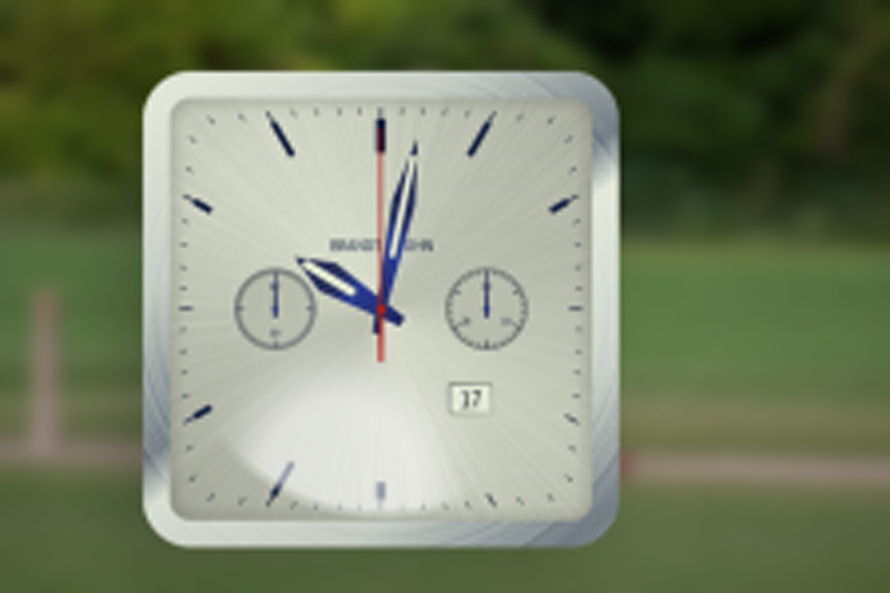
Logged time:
10h02
